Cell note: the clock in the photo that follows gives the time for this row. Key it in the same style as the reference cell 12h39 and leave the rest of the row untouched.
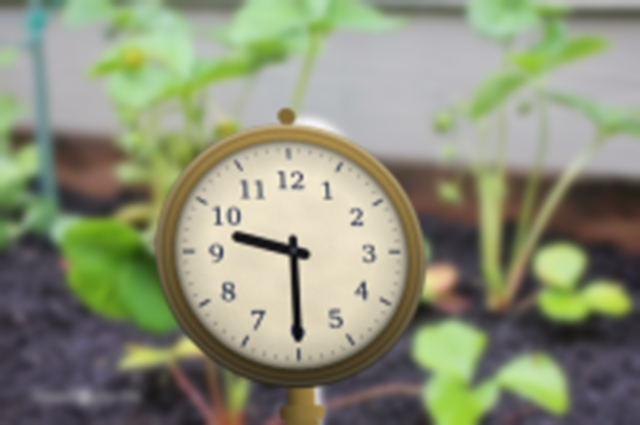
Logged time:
9h30
